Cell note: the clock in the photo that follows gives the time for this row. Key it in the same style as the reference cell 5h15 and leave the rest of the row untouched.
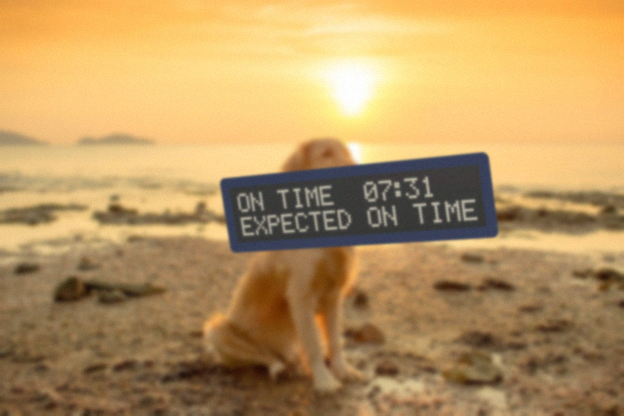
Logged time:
7h31
